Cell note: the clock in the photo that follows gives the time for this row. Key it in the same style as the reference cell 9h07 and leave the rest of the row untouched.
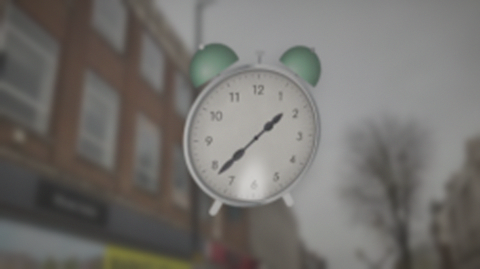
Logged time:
1h38
